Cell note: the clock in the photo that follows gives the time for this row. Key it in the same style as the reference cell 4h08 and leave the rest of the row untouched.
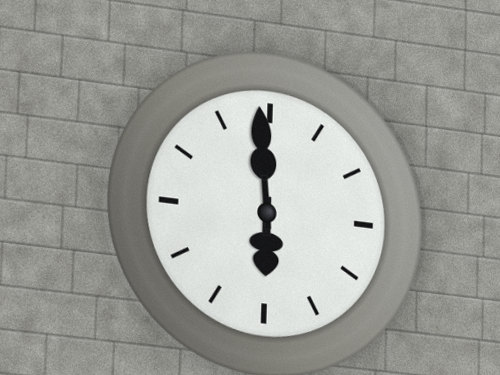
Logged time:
5h59
